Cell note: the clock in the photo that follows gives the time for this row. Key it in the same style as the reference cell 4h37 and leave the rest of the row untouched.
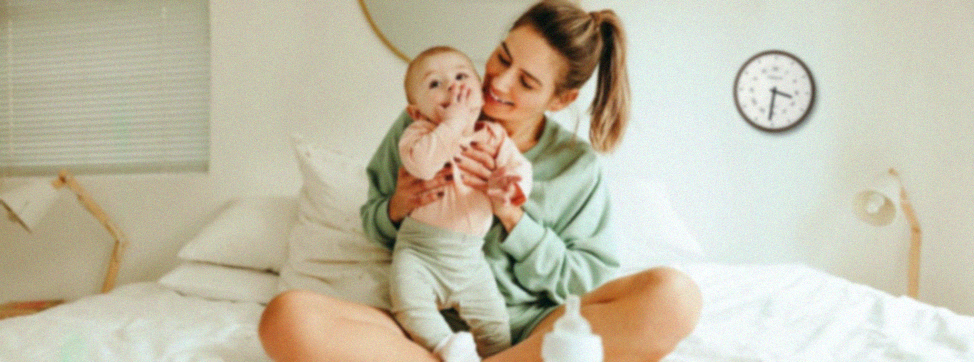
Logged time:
3h31
